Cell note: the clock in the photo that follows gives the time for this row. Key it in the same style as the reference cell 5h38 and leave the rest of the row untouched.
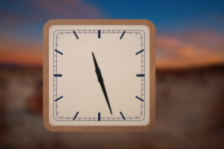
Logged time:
11h27
